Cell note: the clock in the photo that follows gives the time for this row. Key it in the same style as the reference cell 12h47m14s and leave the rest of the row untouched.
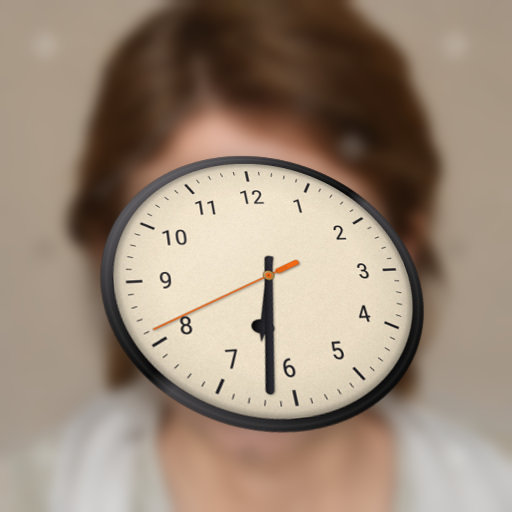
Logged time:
6h31m41s
